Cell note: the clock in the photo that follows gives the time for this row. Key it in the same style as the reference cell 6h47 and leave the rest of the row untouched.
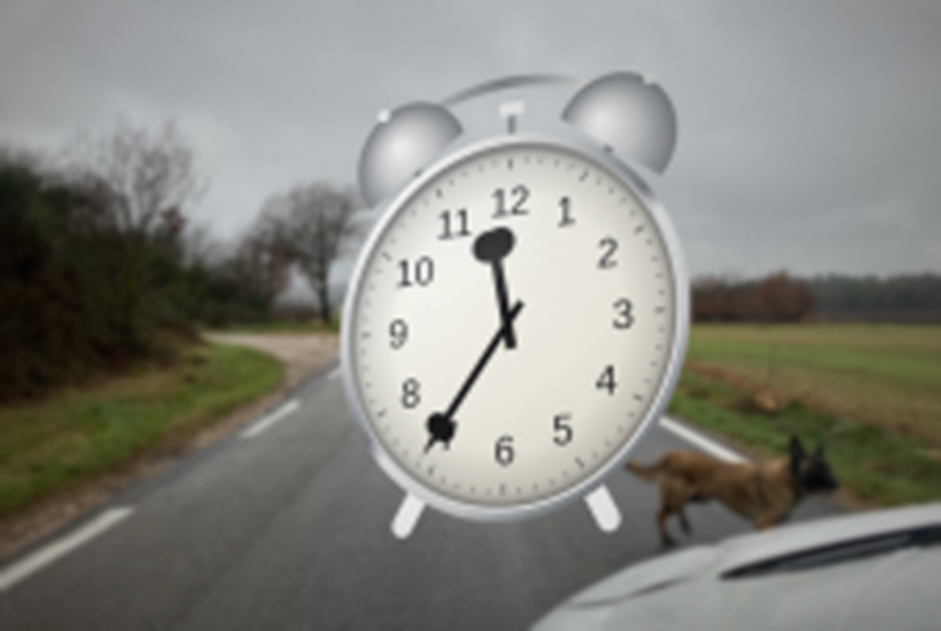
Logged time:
11h36
